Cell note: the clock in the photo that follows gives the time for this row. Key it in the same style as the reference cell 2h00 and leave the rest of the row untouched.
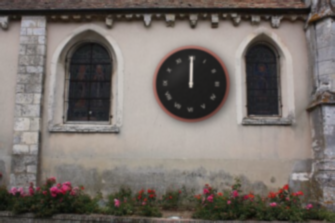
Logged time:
12h00
